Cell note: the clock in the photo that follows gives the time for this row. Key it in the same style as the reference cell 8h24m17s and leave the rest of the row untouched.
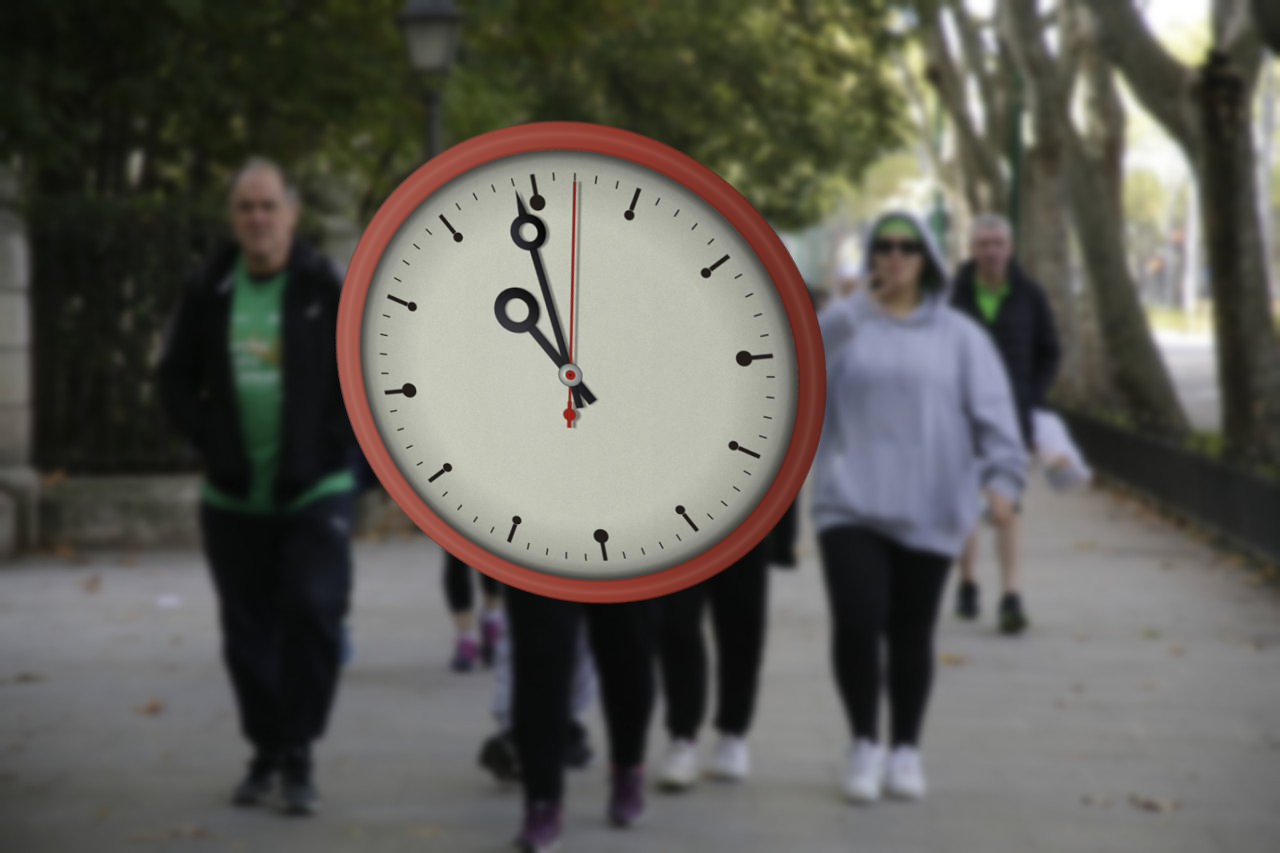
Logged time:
10h59m02s
